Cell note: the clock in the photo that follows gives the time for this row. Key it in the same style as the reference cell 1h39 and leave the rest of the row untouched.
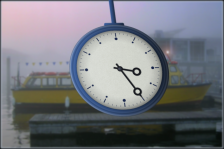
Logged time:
3h25
